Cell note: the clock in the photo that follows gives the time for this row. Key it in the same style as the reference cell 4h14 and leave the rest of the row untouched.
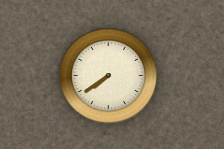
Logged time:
7h39
